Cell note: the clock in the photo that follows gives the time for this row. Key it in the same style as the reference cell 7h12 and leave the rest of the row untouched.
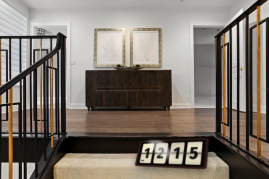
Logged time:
12h15
